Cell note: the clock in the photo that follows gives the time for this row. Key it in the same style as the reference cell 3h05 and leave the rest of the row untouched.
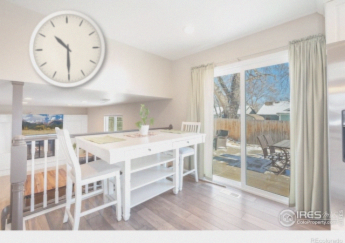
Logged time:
10h30
